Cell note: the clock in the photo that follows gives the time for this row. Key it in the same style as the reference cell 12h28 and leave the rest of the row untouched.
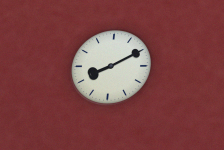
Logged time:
8h10
